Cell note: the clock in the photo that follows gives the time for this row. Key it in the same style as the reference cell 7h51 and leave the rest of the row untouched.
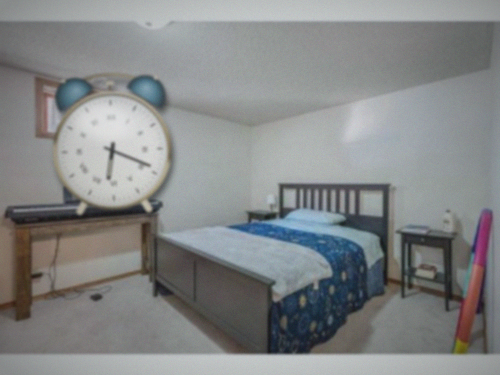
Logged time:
6h19
